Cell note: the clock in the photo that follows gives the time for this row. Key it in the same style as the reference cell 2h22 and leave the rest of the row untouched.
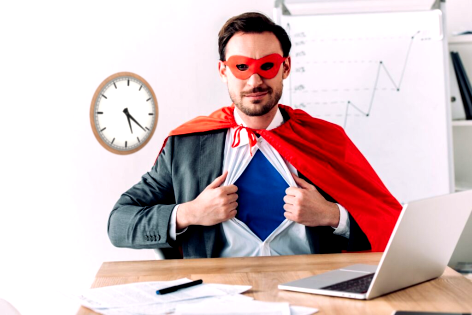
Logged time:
5h21
